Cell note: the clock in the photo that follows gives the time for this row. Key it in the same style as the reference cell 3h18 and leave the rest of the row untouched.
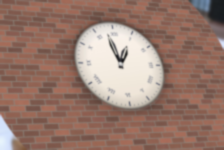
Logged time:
12h58
